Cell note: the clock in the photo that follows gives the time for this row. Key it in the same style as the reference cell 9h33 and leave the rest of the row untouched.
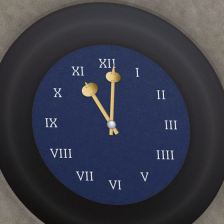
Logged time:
11h01
